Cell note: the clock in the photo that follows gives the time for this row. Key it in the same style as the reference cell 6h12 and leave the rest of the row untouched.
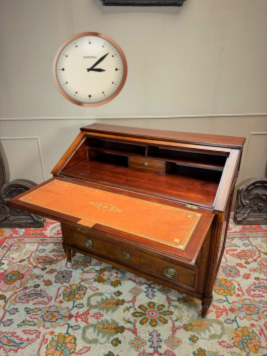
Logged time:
3h08
